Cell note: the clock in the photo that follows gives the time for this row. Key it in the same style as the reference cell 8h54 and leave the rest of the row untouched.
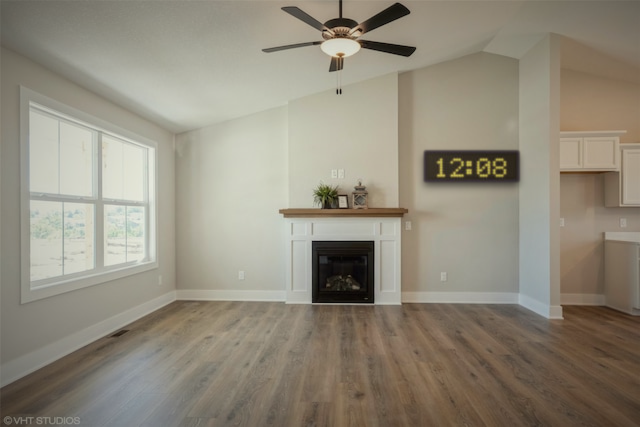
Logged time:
12h08
